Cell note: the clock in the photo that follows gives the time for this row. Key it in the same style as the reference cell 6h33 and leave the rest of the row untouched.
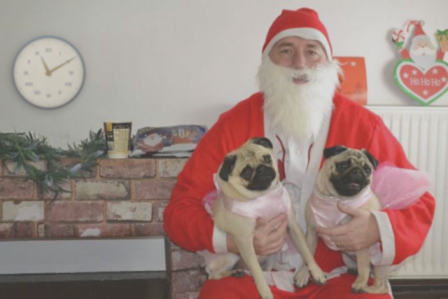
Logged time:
11h10
